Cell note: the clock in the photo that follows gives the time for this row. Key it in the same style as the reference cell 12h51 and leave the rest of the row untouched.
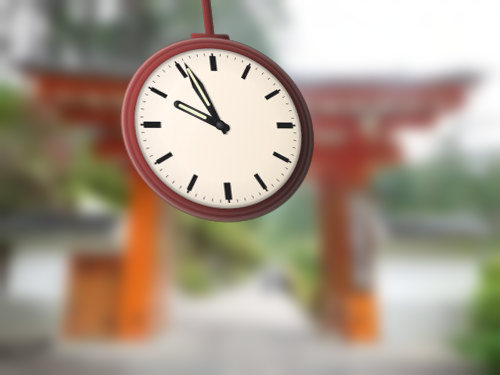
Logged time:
9h56
